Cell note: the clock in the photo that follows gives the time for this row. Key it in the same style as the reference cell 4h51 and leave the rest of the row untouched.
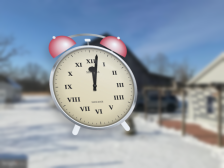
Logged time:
12h02
